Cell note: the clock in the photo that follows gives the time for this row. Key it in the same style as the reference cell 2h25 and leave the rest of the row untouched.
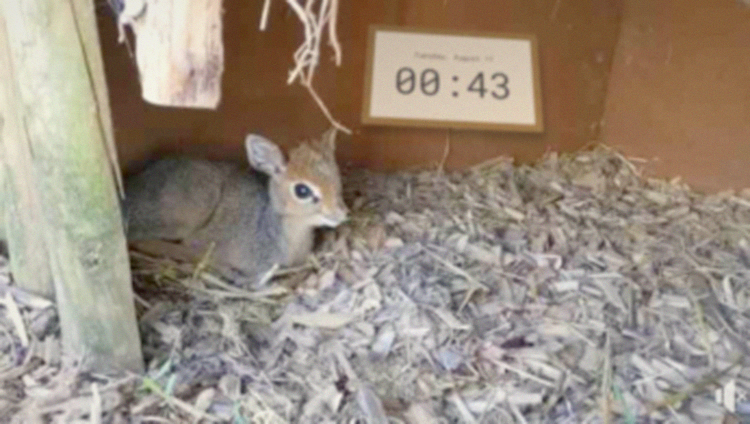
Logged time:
0h43
